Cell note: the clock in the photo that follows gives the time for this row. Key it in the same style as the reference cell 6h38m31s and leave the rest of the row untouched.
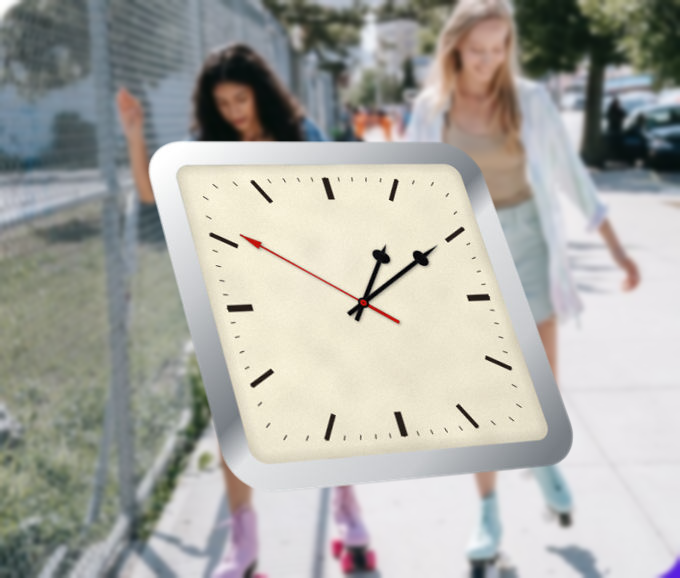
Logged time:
1h09m51s
